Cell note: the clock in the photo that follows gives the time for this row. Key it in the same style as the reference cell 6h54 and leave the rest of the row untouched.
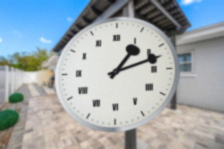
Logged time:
1h12
